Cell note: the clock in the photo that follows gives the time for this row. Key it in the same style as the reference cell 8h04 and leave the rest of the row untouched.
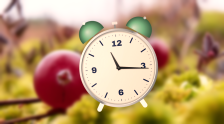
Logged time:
11h16
